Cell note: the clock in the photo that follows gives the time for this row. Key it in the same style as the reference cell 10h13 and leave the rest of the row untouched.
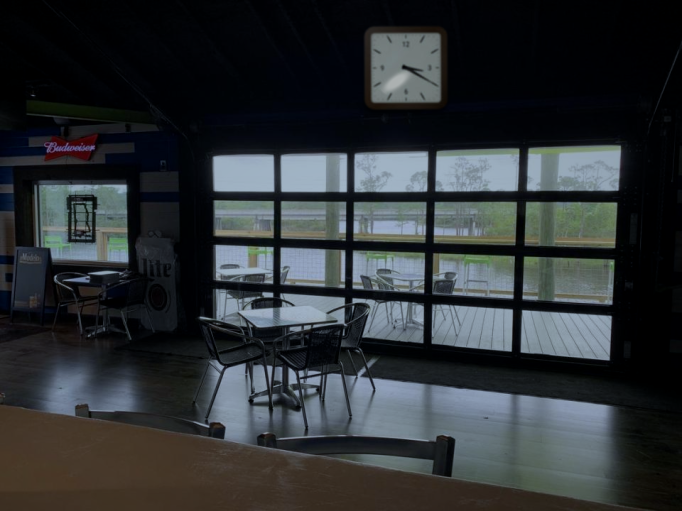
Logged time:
3h20
